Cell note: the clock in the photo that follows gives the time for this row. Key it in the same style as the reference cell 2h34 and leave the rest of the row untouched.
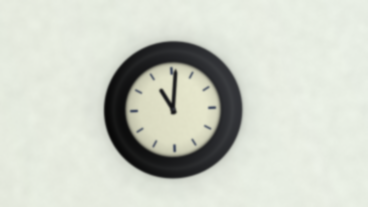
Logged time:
11h01
